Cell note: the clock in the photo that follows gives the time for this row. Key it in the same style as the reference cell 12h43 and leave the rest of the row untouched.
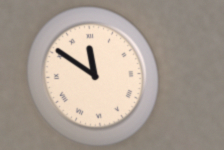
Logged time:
11h51
